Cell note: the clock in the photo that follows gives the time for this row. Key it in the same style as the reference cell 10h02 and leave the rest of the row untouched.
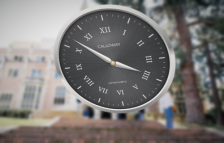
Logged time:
3h52
